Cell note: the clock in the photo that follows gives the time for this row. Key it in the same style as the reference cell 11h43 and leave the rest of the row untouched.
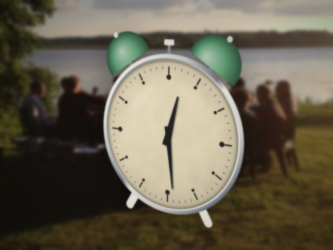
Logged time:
12h29
